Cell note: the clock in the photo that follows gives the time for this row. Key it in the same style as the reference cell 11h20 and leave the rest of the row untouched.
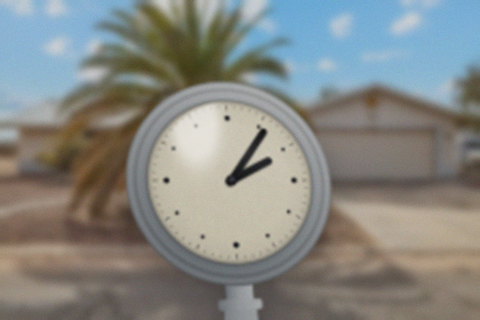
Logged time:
2h06
